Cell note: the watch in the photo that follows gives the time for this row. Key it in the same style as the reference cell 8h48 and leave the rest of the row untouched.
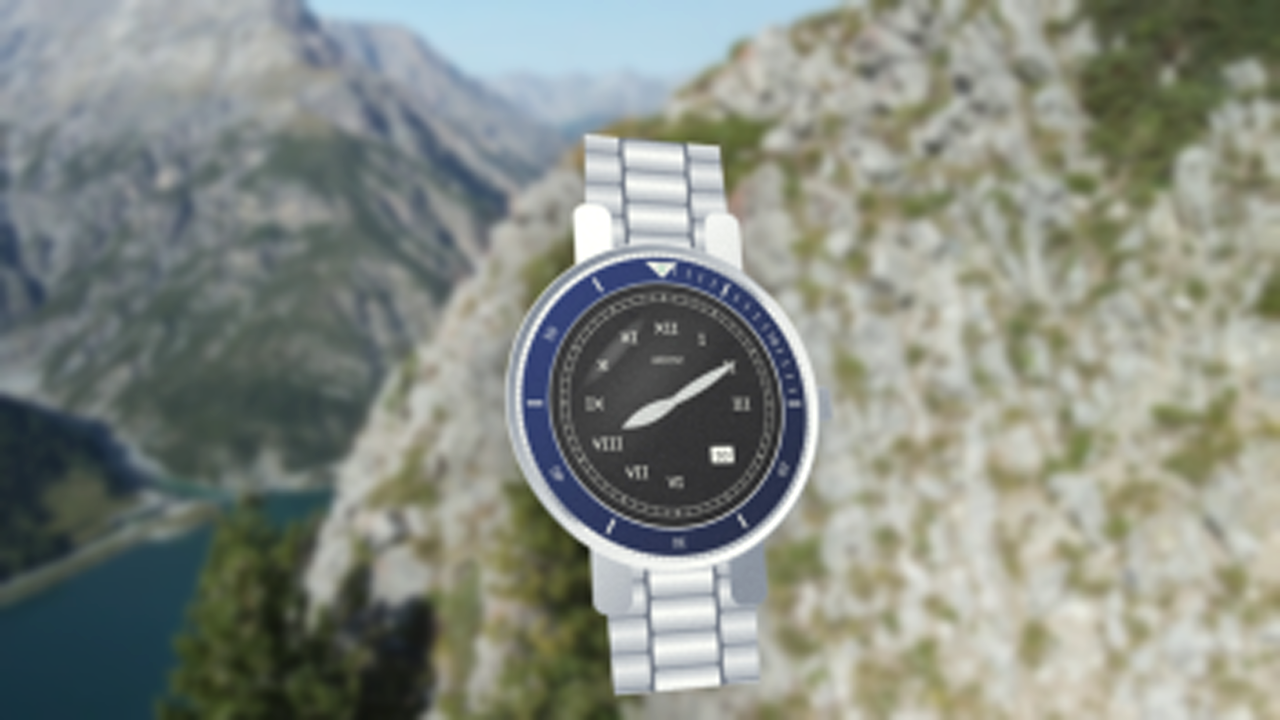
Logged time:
8h10
